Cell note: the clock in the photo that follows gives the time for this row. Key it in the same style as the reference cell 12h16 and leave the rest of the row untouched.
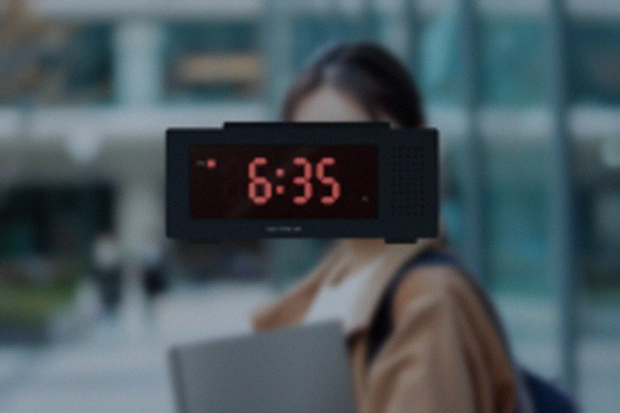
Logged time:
6h35
